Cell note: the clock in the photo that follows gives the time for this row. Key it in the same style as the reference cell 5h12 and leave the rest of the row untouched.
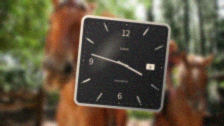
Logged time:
3h47
